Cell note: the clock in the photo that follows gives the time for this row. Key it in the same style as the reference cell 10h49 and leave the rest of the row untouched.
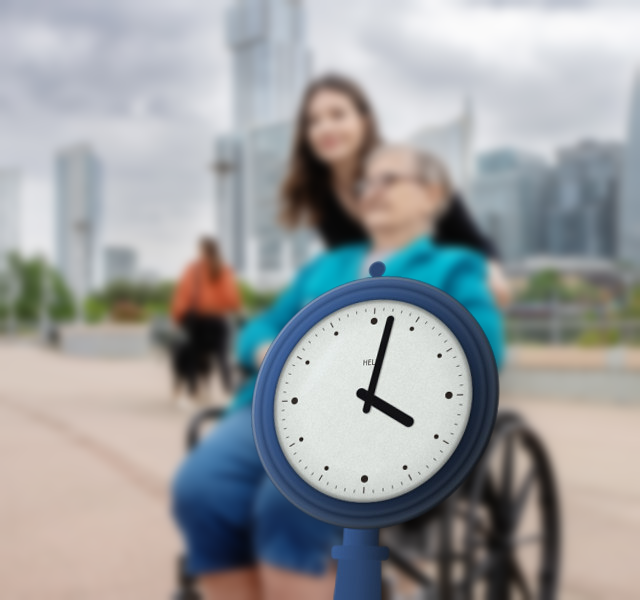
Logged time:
4h02
